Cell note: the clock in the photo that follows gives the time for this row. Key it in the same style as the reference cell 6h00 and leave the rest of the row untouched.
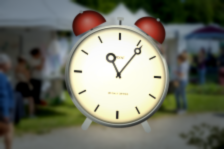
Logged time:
11h06
